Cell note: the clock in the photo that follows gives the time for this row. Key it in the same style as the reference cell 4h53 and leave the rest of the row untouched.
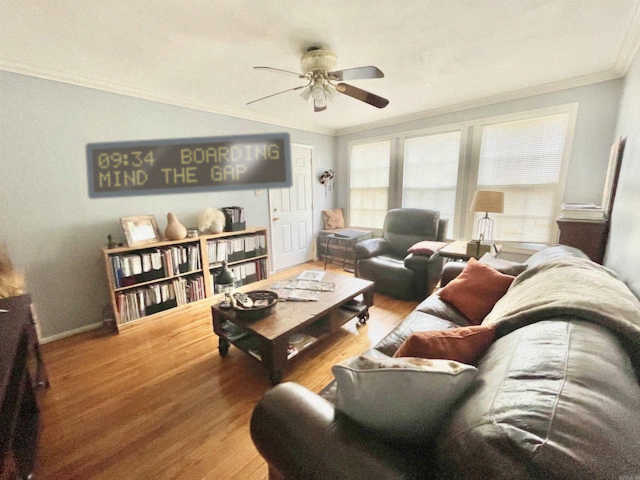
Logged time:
9h34
